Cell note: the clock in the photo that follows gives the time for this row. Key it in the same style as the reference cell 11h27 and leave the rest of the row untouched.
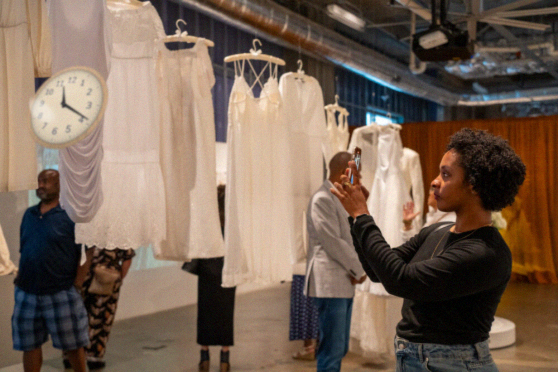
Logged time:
11h19
